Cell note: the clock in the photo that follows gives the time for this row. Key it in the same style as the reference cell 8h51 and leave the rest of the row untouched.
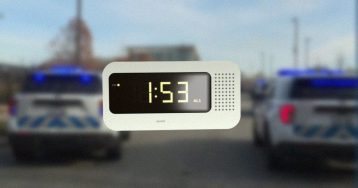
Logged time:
1h53
